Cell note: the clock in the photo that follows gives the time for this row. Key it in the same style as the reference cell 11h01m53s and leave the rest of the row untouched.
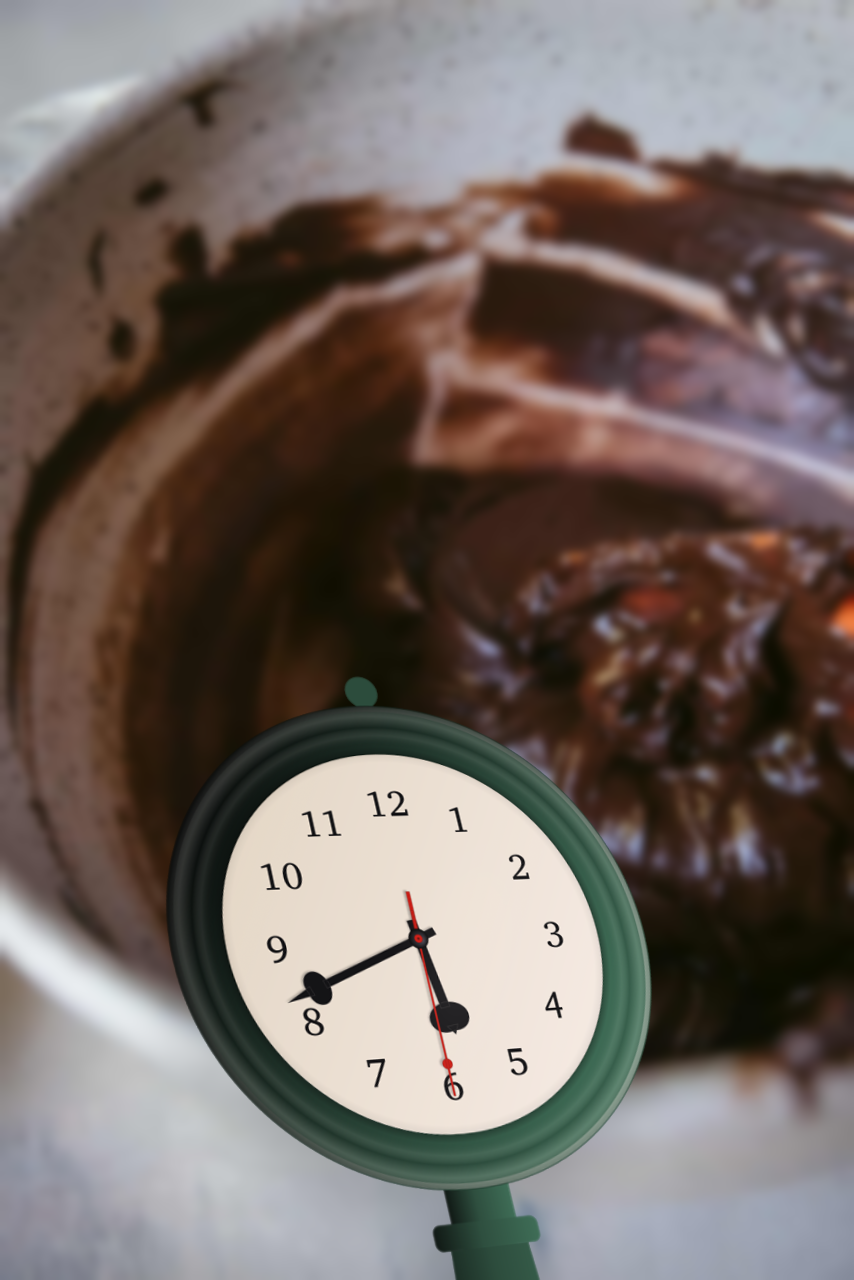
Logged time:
5h41m30s
